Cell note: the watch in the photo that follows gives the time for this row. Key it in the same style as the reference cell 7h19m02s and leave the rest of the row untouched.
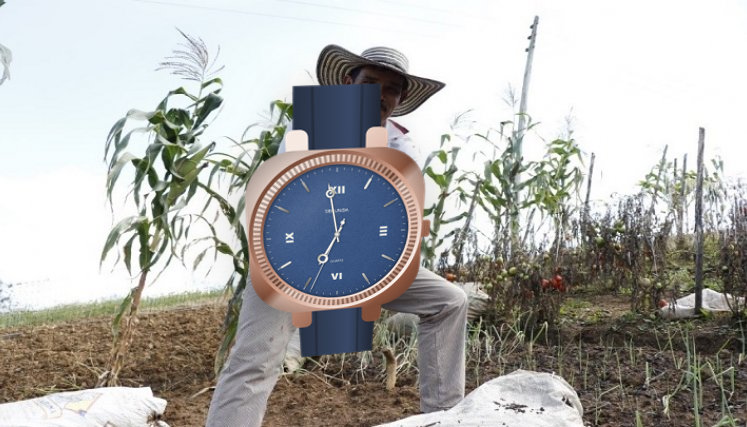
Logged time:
6h58m34s
